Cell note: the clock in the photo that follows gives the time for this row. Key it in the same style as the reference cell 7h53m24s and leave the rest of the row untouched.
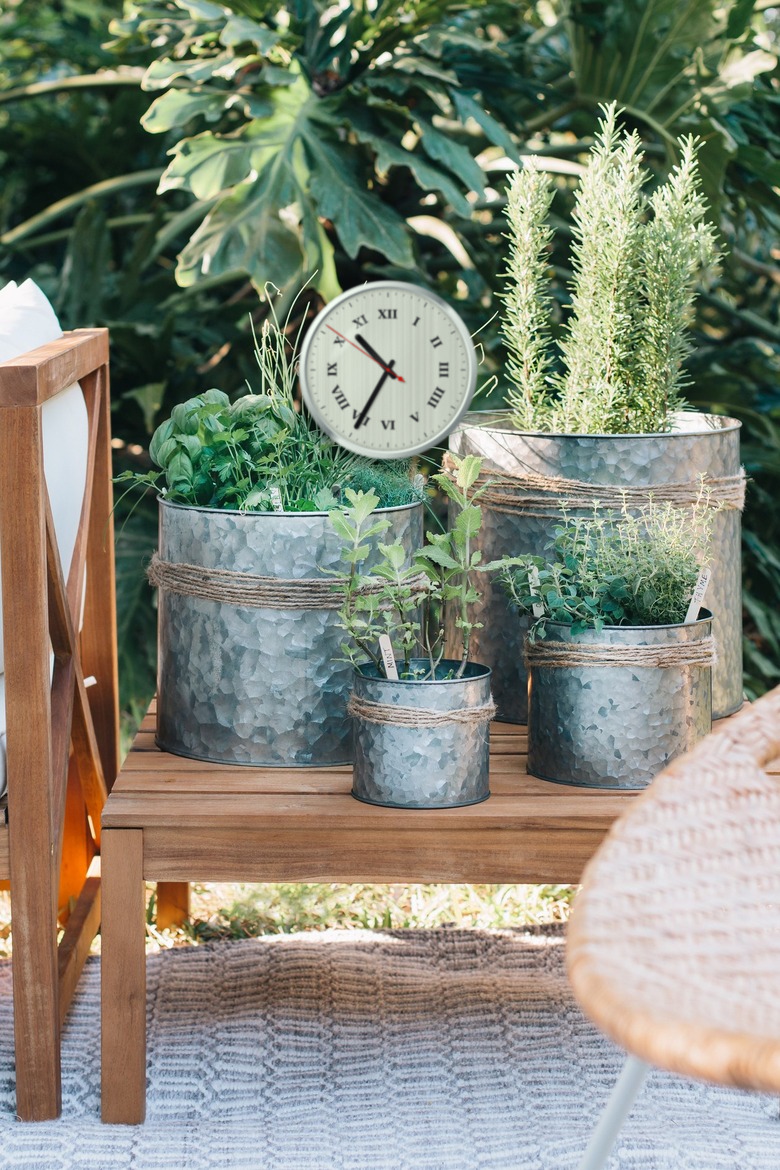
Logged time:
10h34m51s
